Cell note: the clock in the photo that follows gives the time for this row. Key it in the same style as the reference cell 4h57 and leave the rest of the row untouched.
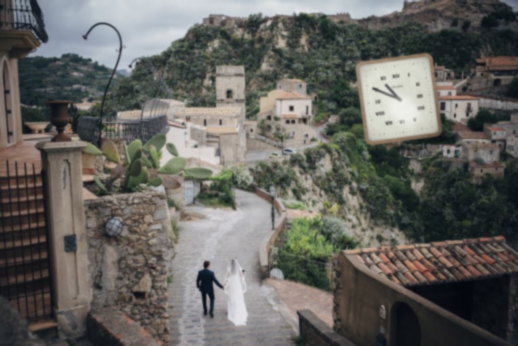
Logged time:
10h50
